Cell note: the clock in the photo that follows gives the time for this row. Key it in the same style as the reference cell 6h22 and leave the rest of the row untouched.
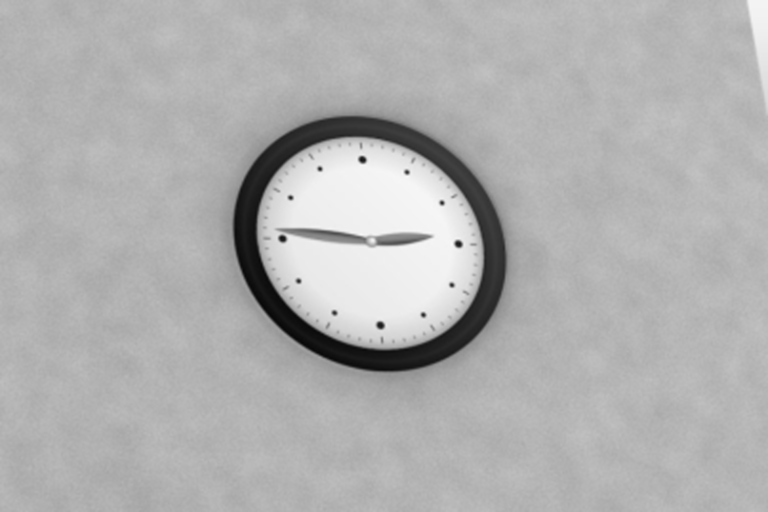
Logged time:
2h46
